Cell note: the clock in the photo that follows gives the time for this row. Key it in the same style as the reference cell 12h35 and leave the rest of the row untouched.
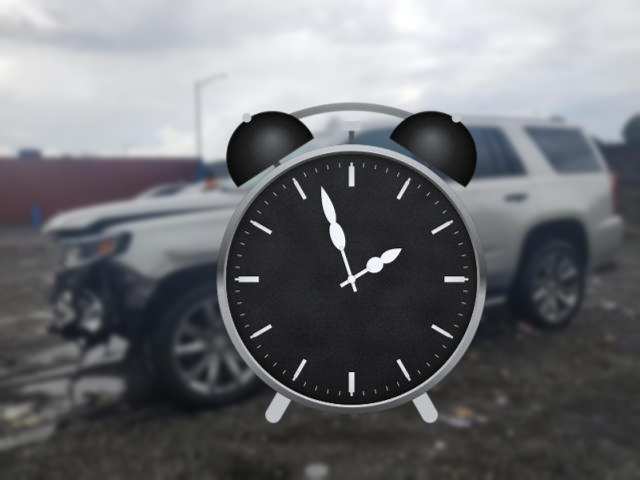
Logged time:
1h57
